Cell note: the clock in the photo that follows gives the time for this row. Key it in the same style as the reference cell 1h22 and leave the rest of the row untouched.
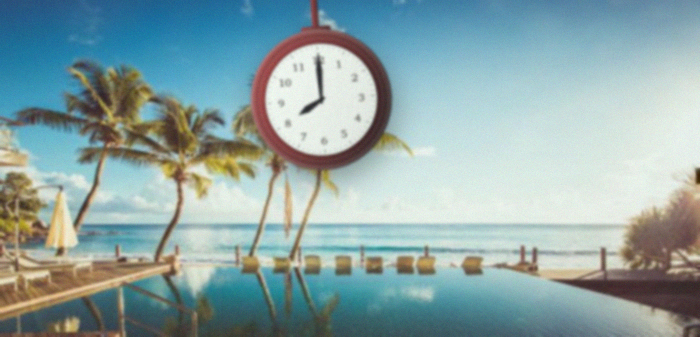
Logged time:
8h00
